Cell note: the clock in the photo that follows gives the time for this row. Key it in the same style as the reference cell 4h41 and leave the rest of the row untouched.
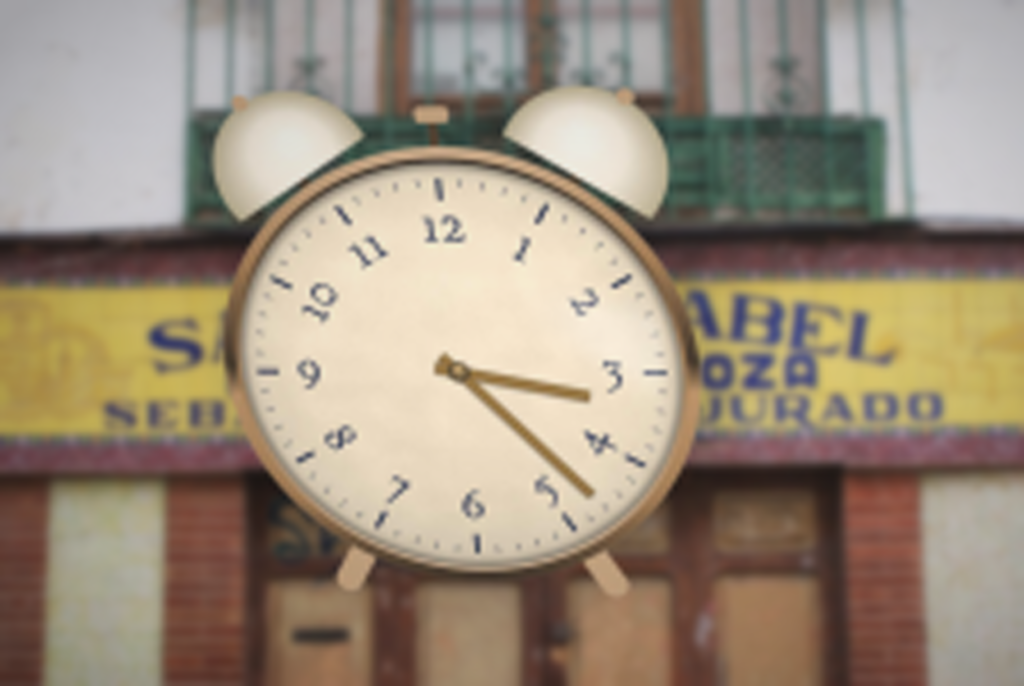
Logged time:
3h23
